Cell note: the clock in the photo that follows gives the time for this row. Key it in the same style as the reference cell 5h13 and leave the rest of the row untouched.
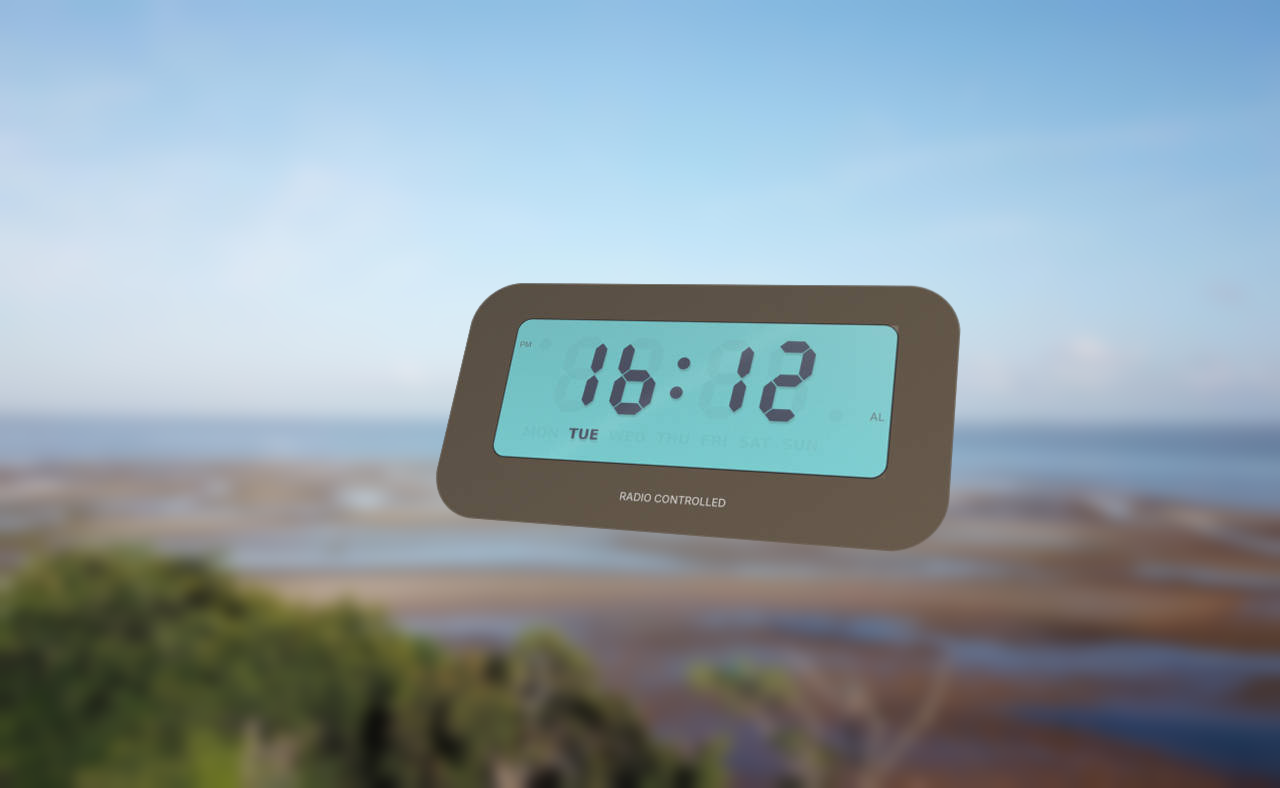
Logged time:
16h12
